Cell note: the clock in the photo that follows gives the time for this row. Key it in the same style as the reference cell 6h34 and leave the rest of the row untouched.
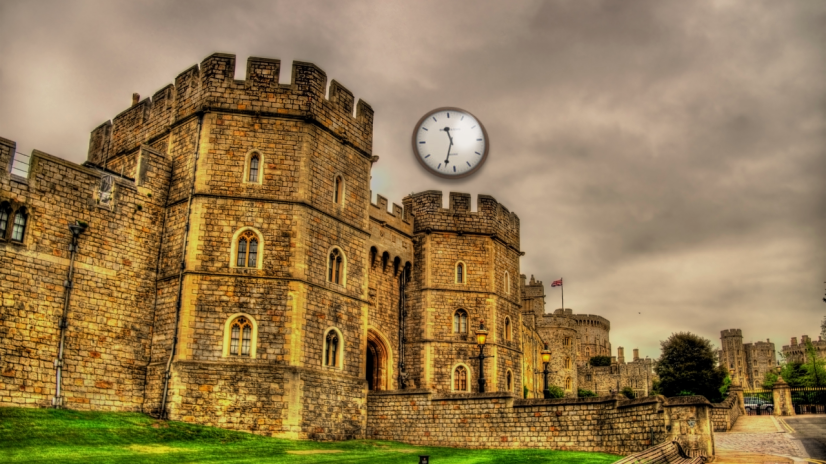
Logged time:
11h33
